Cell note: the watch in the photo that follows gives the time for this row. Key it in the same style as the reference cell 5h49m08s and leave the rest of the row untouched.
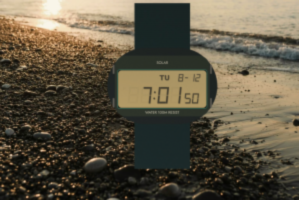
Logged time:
7h01m50s
